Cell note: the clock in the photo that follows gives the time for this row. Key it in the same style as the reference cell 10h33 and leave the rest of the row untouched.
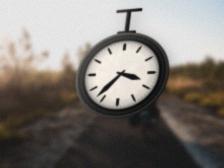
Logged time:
3h37
